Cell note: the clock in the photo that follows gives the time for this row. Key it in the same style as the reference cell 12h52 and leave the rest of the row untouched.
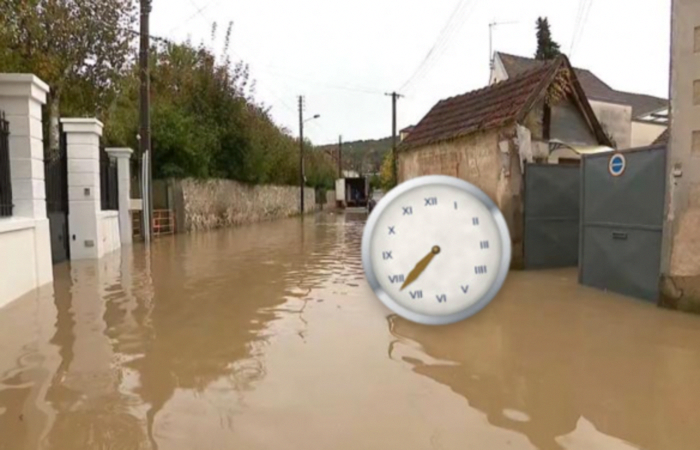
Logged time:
7h38
